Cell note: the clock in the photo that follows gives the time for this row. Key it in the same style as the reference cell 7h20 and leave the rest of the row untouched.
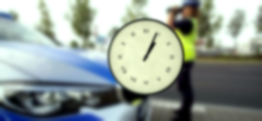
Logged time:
1h04
